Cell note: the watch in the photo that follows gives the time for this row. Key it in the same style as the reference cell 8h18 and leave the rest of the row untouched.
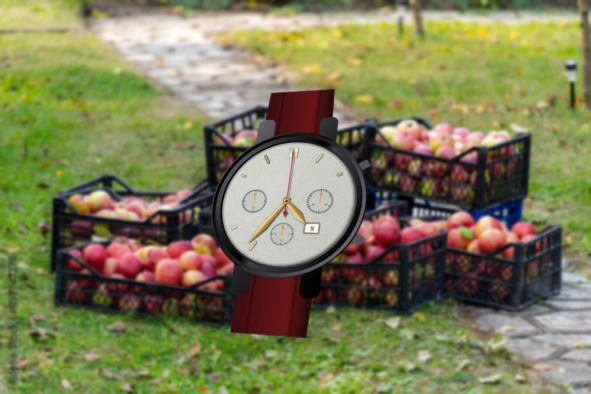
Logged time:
4h36
